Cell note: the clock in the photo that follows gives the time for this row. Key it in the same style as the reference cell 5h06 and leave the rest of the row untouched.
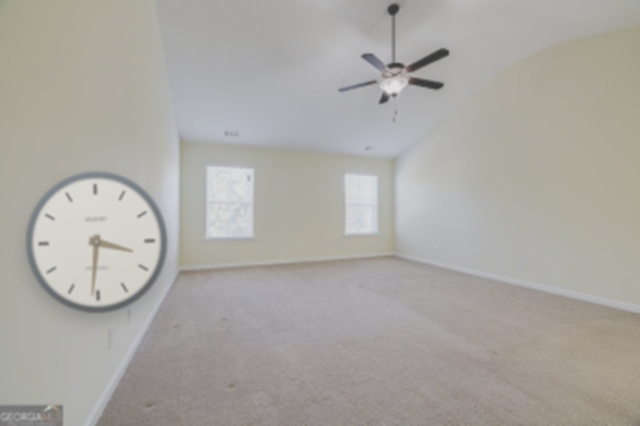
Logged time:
3h31
